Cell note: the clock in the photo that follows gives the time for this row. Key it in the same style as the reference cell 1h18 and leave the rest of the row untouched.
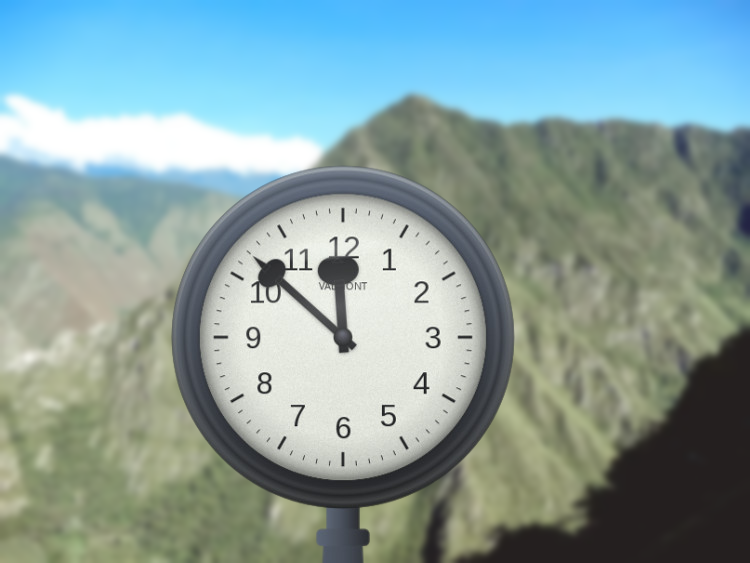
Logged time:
11h52
